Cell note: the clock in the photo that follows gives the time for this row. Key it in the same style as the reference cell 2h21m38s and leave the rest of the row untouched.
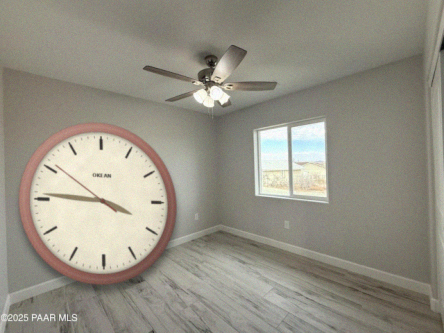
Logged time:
3h45m51s
